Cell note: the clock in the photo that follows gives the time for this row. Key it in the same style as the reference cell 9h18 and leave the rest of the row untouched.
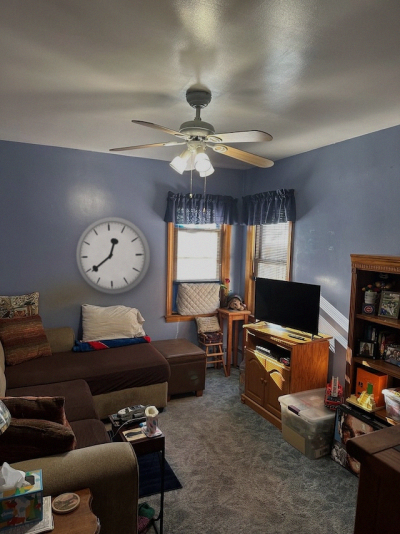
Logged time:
12h39
